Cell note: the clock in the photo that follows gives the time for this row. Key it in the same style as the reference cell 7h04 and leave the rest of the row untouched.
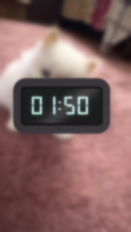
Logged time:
1h50
